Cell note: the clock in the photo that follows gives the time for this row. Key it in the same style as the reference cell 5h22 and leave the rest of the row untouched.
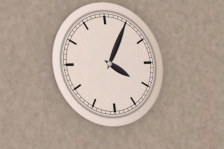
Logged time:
4h05
